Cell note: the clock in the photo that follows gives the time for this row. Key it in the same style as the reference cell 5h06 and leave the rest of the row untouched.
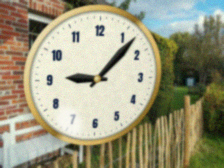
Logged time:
9h07
